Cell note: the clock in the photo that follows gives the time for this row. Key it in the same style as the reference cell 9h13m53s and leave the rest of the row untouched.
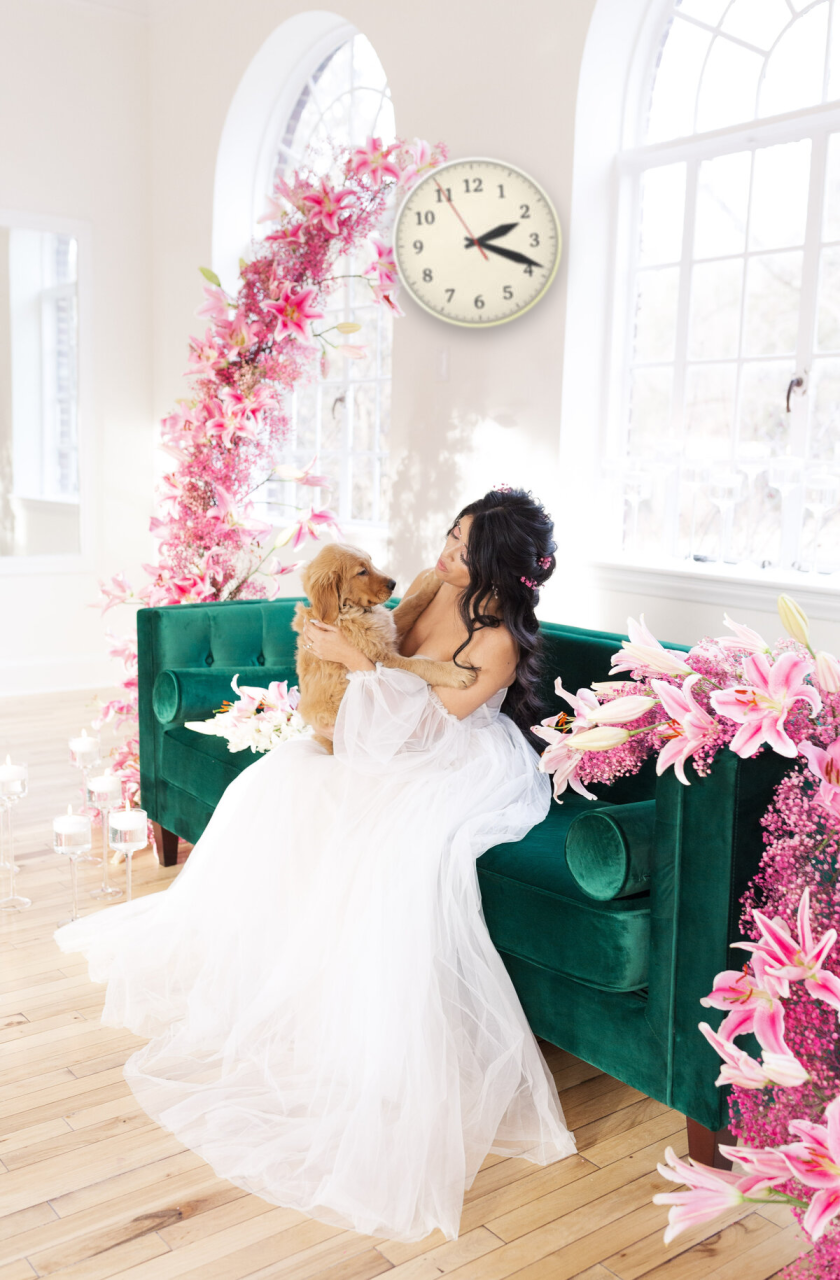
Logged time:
2h18m55s
